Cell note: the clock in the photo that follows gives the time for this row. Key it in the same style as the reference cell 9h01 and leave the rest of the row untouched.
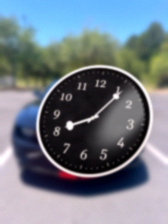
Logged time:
8h06
